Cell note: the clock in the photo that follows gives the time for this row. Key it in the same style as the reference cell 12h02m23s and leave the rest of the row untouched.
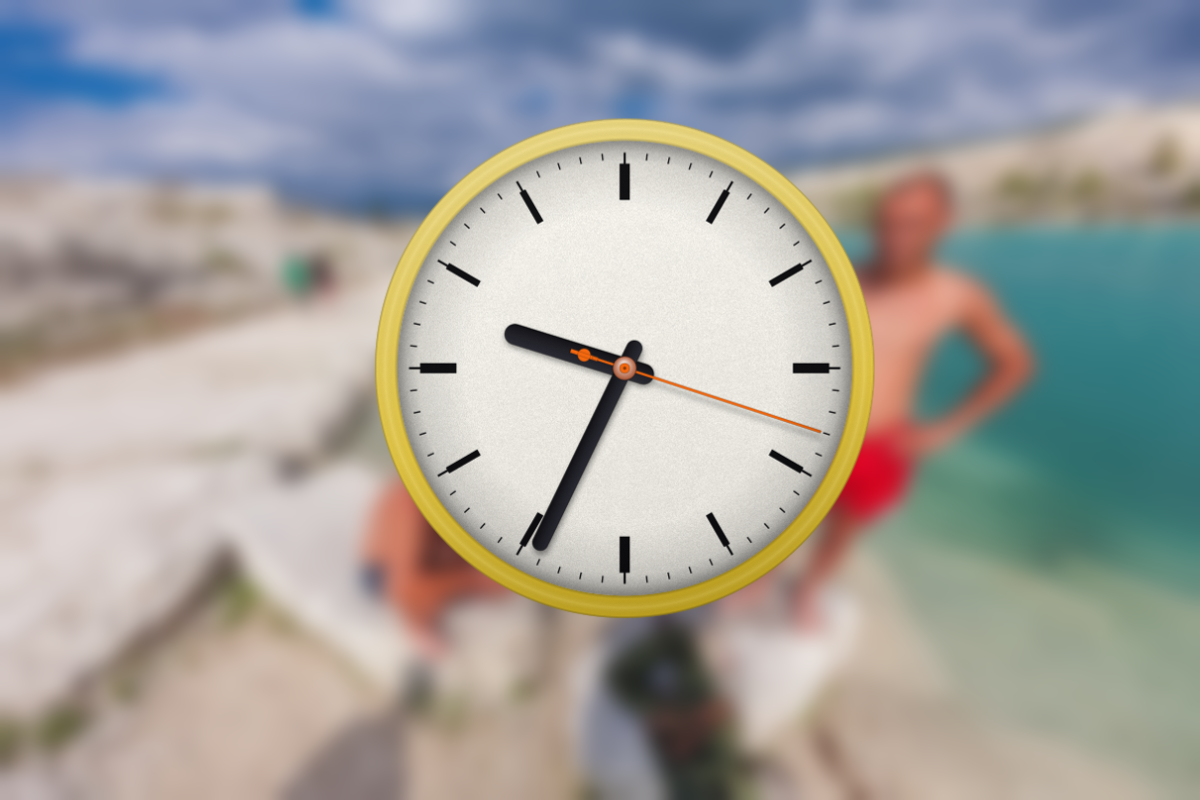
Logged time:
9h34m18s
